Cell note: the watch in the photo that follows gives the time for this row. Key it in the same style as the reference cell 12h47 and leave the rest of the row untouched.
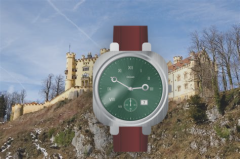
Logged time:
2h50
